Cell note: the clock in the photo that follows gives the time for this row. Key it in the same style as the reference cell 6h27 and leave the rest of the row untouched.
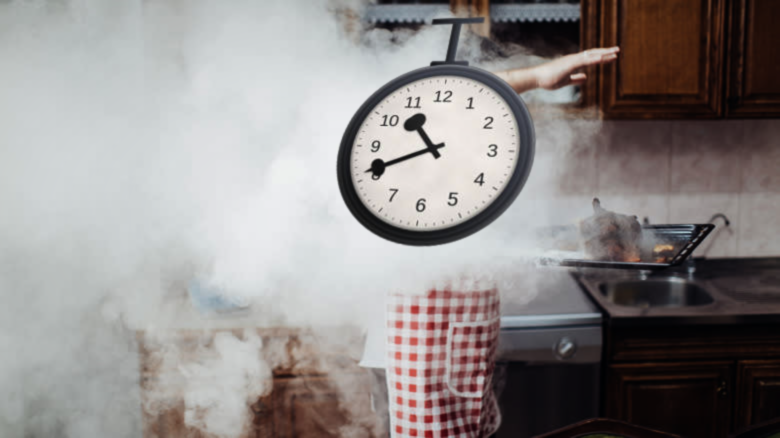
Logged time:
10h41
